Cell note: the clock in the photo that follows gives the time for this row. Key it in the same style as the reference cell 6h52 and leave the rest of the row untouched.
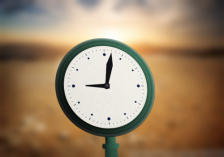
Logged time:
9h02
